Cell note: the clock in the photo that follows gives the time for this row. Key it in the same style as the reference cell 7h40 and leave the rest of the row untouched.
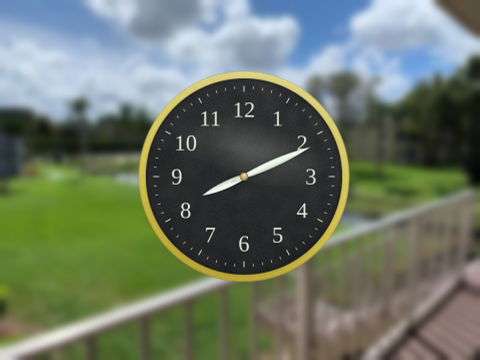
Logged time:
8h11
